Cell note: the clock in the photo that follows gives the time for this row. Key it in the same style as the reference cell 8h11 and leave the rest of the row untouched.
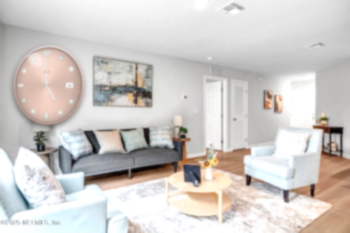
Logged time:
5h00
